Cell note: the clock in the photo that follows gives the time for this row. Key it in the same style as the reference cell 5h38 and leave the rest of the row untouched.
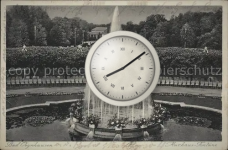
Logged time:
8h09
